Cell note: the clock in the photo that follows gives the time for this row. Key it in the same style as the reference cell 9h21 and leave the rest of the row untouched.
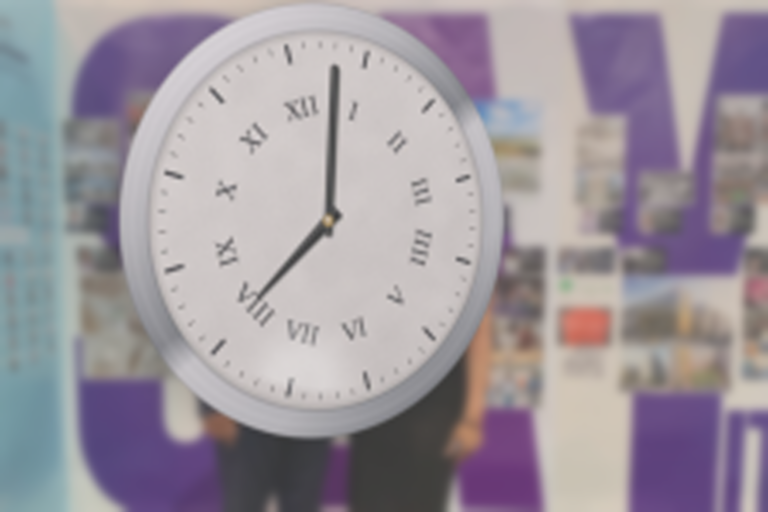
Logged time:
8h03
